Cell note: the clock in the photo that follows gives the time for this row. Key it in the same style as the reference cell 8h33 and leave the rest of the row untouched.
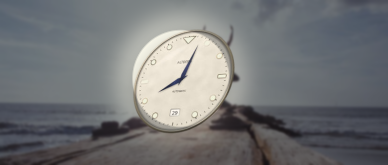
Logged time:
8h03
